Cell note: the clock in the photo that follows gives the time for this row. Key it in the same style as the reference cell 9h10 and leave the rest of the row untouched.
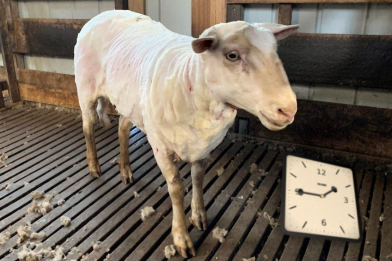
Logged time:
1h45
